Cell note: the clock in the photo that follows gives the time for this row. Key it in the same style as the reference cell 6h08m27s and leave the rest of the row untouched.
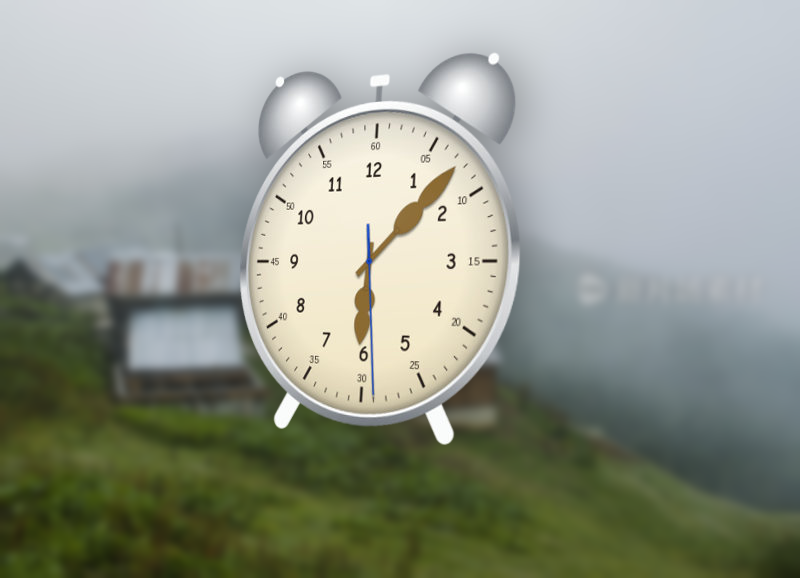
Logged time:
6h07m29s
